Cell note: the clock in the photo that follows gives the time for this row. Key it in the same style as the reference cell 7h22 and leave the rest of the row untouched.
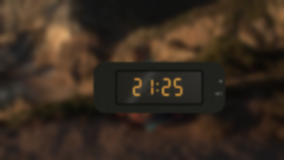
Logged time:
21h25
